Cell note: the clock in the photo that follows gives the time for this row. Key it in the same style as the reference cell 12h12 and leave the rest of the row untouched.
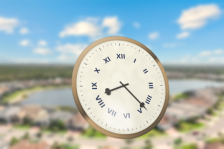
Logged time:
8h23
